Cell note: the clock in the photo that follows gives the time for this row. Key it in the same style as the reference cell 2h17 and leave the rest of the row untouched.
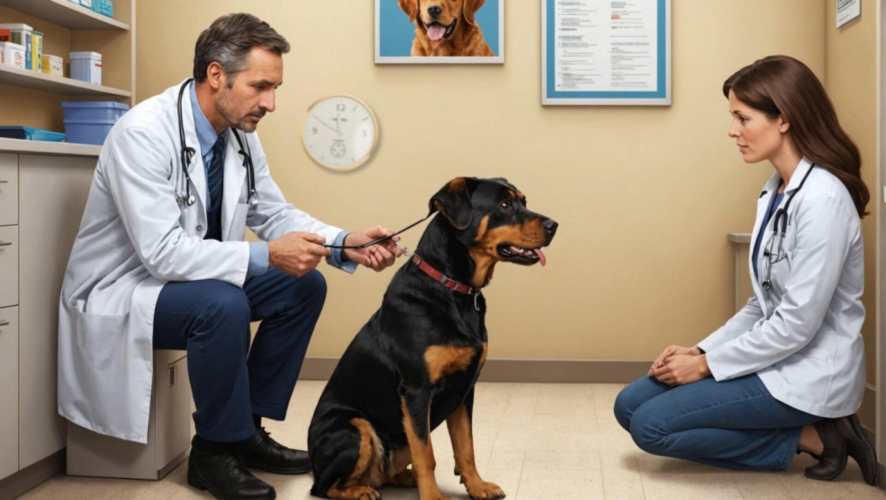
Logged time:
11h50
